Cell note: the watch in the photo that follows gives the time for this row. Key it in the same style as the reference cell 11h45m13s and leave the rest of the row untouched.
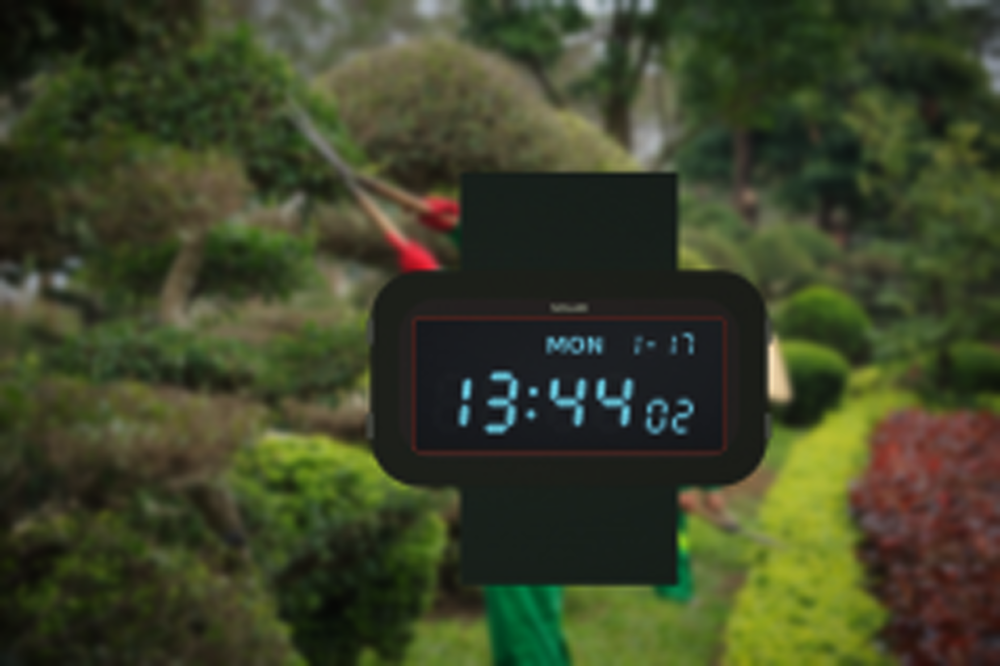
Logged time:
13h44m02s
